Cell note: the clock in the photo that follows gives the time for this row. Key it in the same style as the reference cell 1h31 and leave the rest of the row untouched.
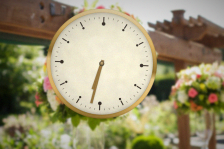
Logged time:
6h32
